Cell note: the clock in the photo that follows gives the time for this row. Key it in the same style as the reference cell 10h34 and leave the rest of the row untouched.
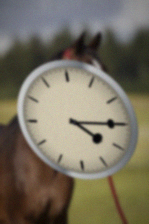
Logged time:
4h15
